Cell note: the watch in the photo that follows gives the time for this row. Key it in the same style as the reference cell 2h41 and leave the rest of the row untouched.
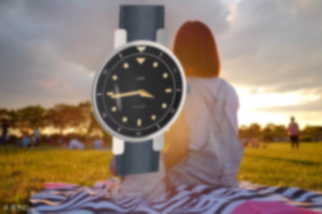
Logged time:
3h44
